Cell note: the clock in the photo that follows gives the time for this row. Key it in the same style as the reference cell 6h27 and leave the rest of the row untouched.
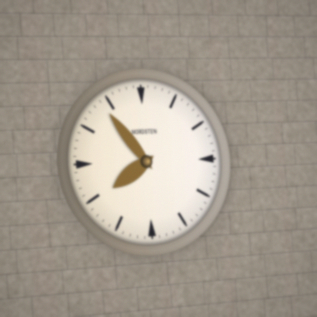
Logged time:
7h54
